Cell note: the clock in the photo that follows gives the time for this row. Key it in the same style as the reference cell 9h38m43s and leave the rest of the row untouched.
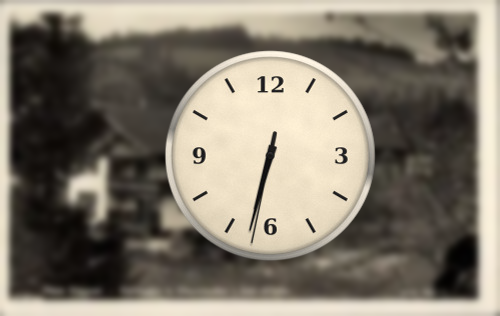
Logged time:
6h32m32s
